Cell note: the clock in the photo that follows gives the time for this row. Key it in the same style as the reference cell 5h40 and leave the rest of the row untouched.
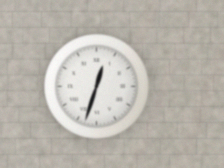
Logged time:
12h33
